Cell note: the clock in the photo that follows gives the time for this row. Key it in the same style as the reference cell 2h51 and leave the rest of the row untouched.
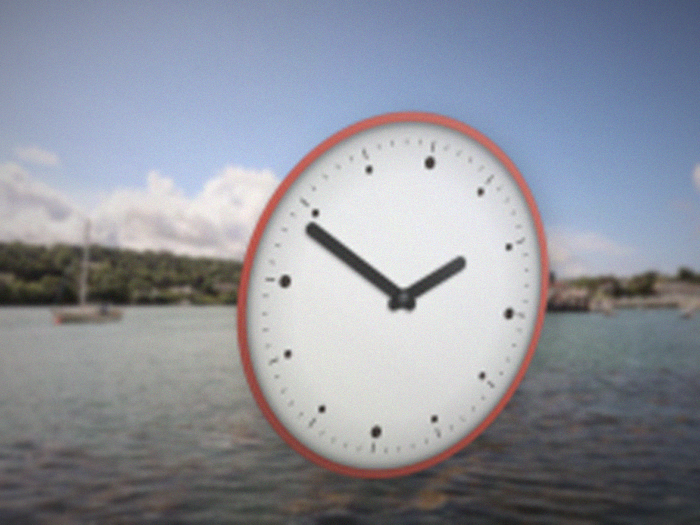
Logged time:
1h49
